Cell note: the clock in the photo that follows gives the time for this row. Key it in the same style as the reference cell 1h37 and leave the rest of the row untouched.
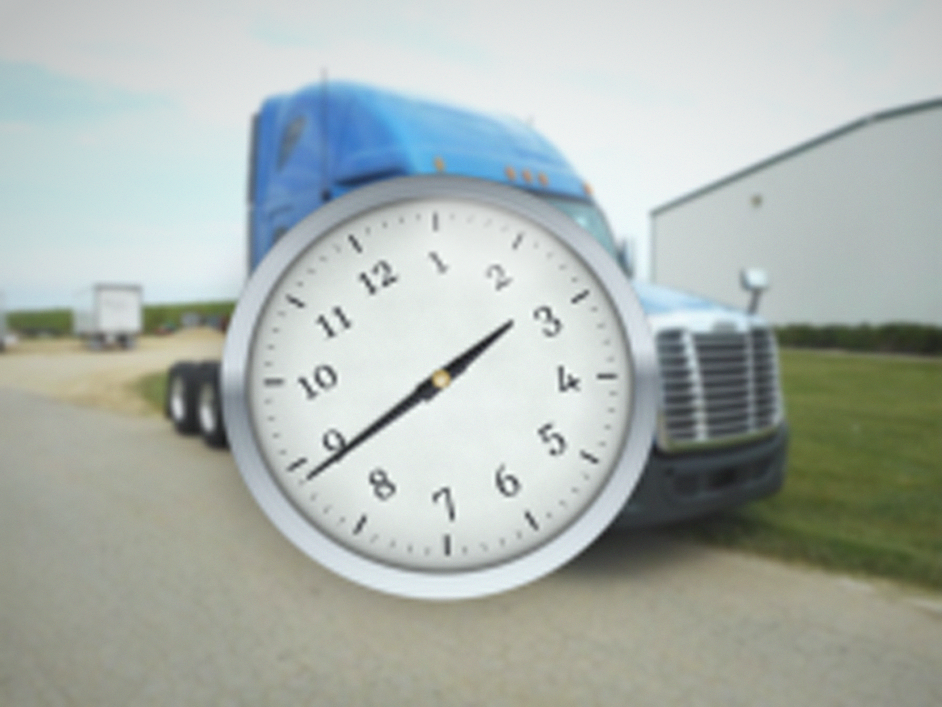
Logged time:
2h44
